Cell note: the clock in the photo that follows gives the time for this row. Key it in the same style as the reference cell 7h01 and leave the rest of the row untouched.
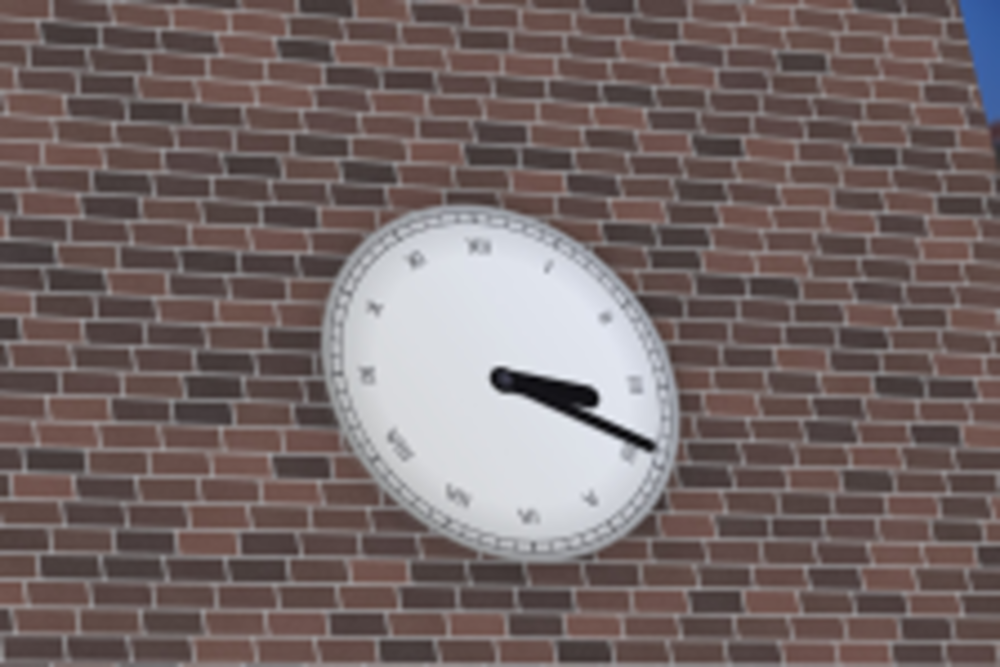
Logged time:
3h19
